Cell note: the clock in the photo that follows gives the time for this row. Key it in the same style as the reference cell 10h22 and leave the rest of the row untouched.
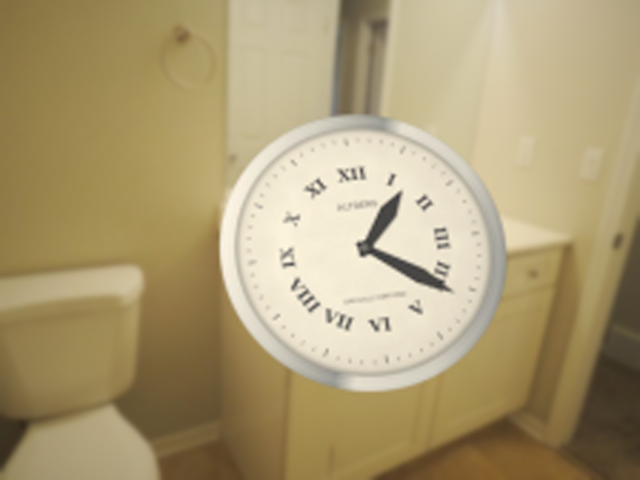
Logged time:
1h21
